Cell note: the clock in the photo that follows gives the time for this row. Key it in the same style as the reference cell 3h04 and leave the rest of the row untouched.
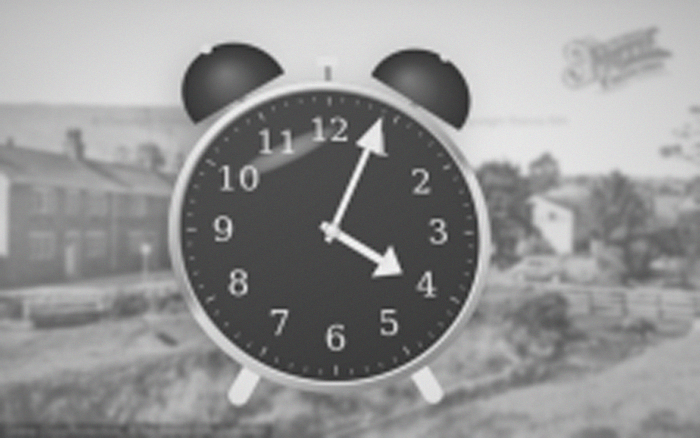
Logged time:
4h04
